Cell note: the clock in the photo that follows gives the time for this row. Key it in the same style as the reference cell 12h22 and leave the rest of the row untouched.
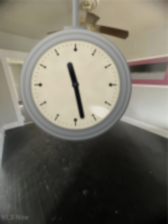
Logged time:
11h28
